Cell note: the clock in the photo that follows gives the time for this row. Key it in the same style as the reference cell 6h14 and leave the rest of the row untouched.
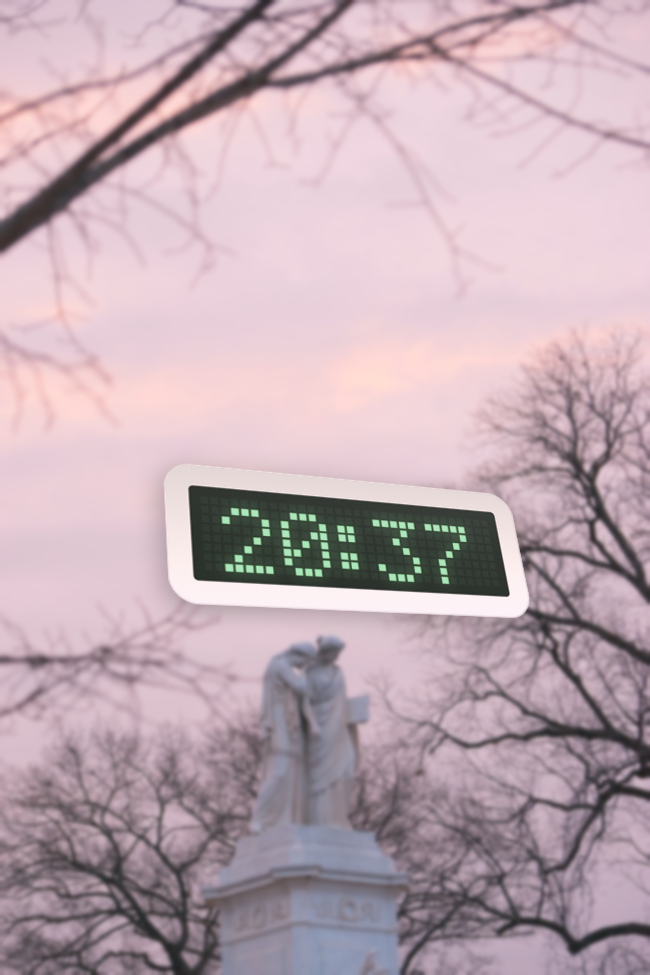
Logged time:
20h37
